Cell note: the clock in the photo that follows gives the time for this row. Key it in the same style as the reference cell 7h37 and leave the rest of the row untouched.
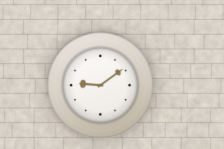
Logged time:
9h09
